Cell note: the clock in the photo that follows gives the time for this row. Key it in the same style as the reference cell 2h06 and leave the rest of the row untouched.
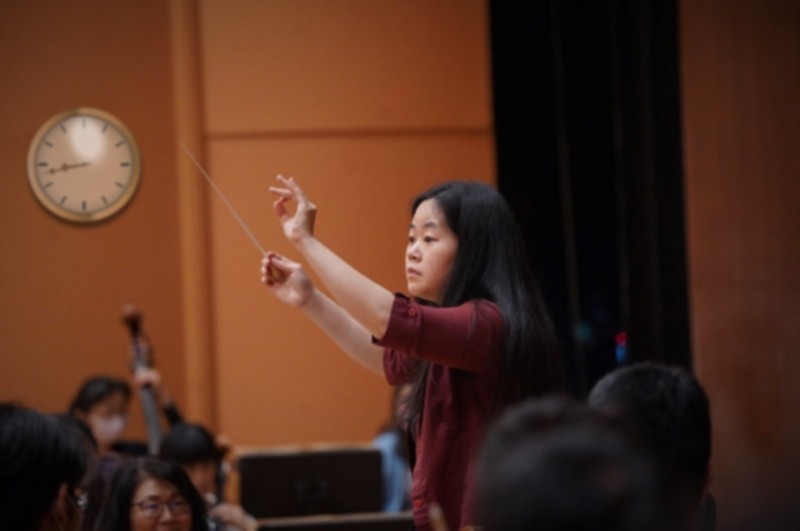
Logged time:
8h43
